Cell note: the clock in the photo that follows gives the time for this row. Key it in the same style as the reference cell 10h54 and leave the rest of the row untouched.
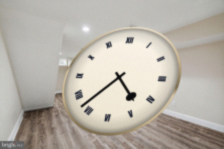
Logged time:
4h37
